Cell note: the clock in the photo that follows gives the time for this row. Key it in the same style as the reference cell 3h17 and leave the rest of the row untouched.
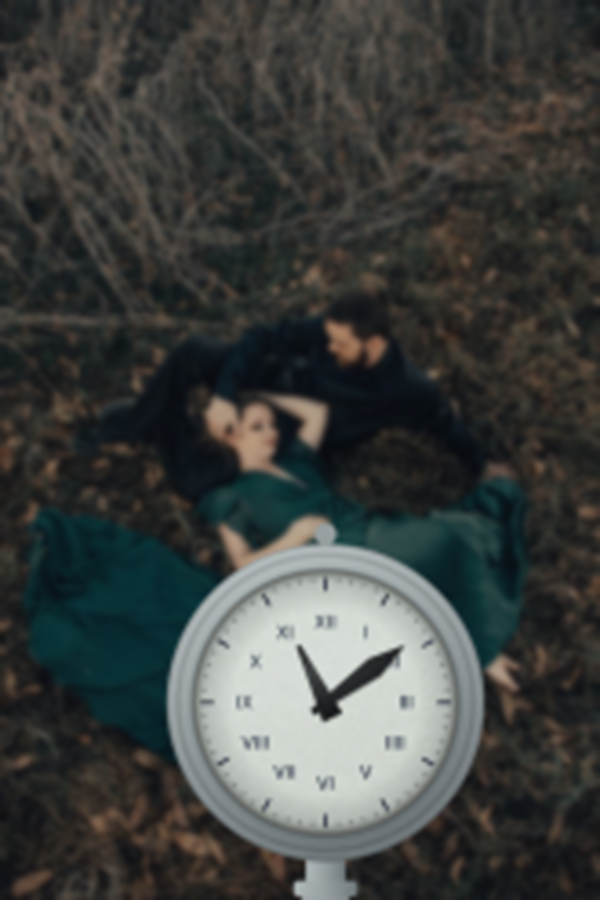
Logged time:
11h09
